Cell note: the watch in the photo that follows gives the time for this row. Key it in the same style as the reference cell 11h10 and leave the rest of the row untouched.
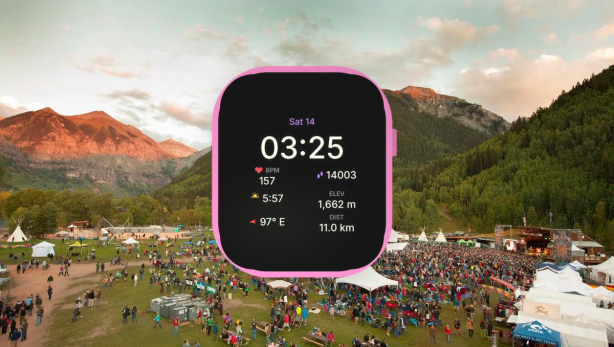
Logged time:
3h25
